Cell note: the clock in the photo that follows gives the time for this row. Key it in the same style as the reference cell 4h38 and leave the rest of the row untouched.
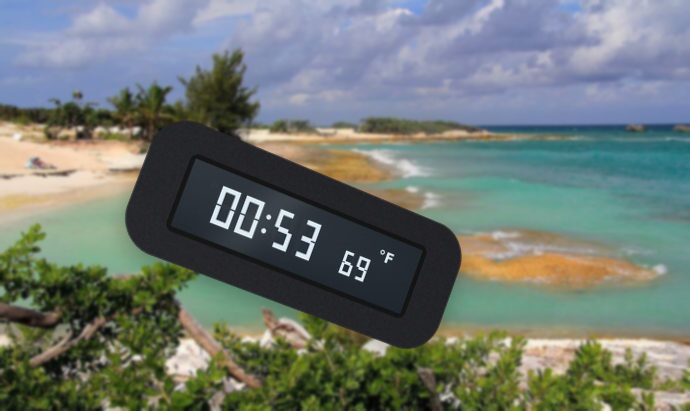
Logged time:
0h53
